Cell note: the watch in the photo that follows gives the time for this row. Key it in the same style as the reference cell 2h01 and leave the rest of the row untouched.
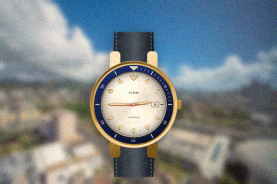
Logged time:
2h45
